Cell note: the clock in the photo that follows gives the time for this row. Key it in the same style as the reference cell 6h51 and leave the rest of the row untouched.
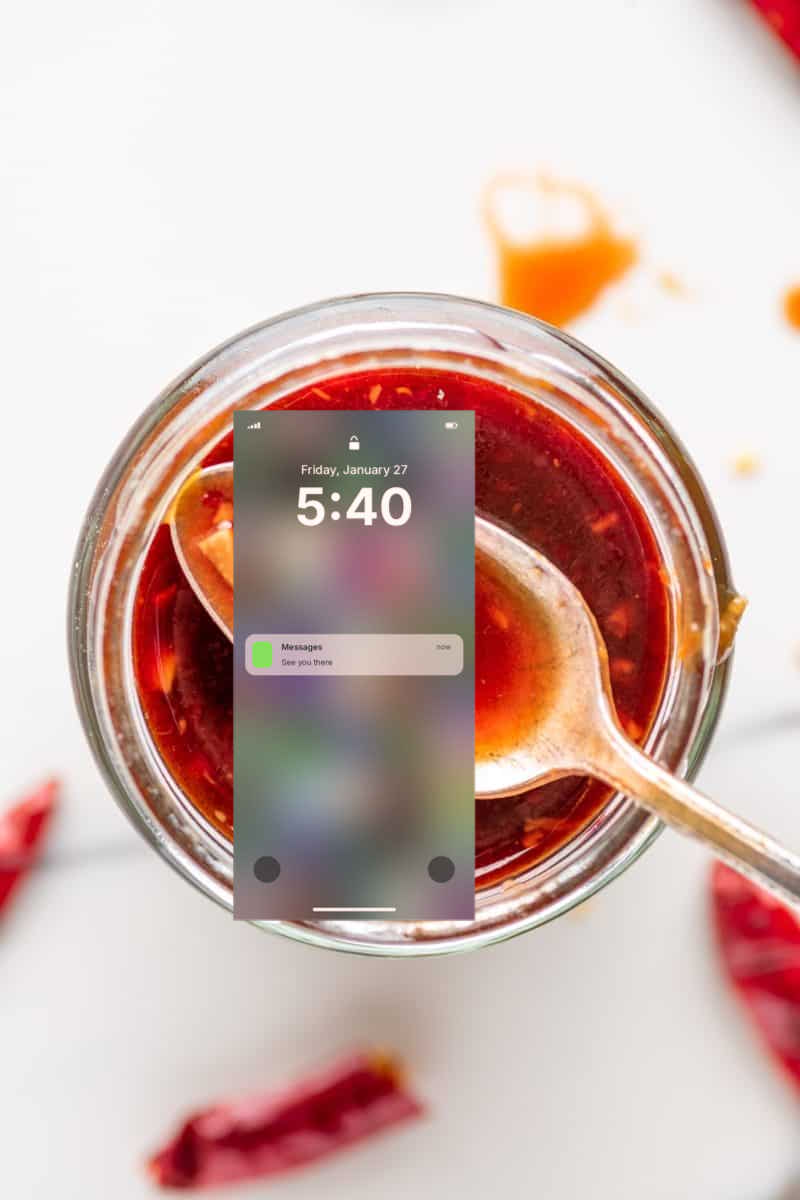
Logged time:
5h40
